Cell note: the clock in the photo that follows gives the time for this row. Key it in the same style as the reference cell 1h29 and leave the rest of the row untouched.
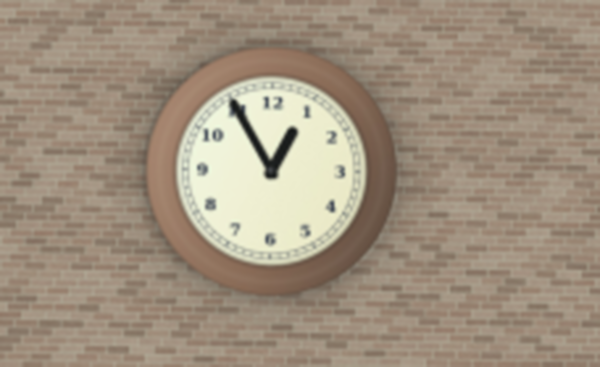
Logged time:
12h55
